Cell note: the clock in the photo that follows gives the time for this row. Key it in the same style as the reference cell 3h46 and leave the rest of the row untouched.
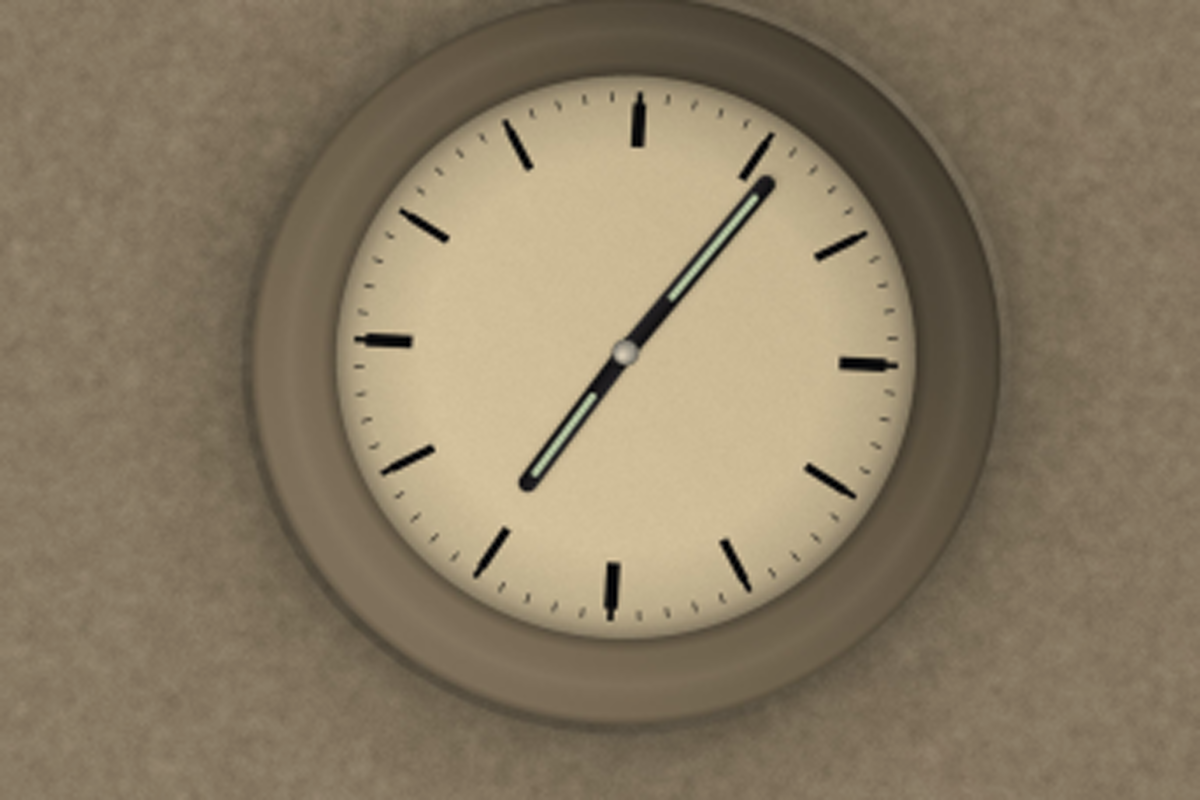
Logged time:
7h06
